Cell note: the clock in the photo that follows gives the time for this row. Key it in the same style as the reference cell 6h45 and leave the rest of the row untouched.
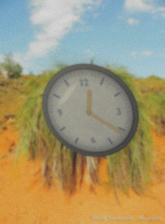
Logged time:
12h21
